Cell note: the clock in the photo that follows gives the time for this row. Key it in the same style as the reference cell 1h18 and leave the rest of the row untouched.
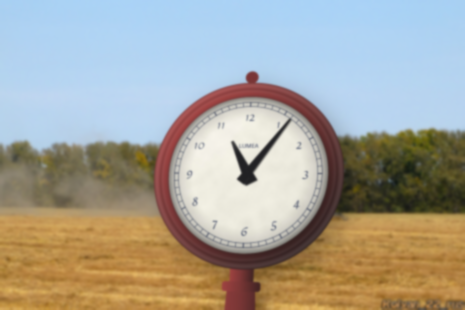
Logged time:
11h06
